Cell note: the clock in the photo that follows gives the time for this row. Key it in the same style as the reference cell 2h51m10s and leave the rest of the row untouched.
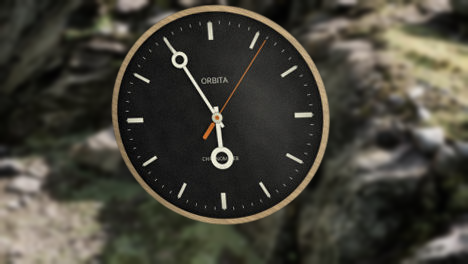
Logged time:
5h55m06s
